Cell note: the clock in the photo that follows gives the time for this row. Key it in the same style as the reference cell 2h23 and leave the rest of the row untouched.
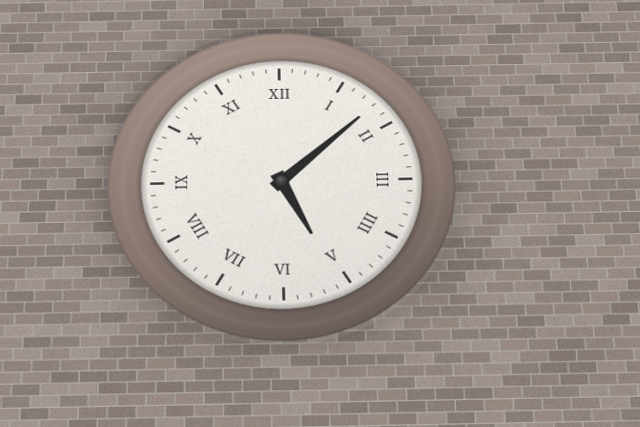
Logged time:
5h08
